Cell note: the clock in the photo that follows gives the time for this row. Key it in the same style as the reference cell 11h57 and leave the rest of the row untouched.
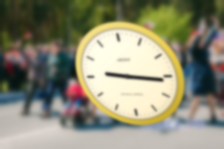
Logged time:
9h16
